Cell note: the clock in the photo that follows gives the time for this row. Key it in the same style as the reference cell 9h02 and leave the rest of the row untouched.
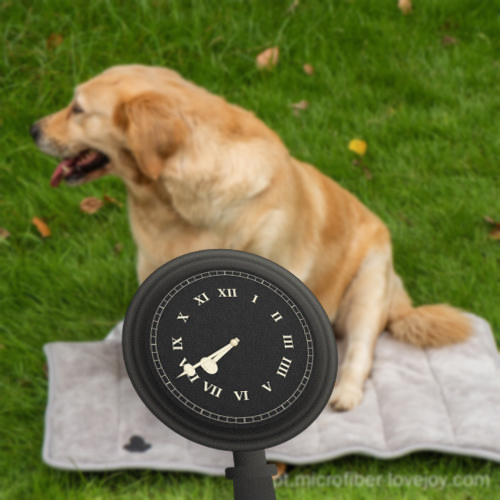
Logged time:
7h40
